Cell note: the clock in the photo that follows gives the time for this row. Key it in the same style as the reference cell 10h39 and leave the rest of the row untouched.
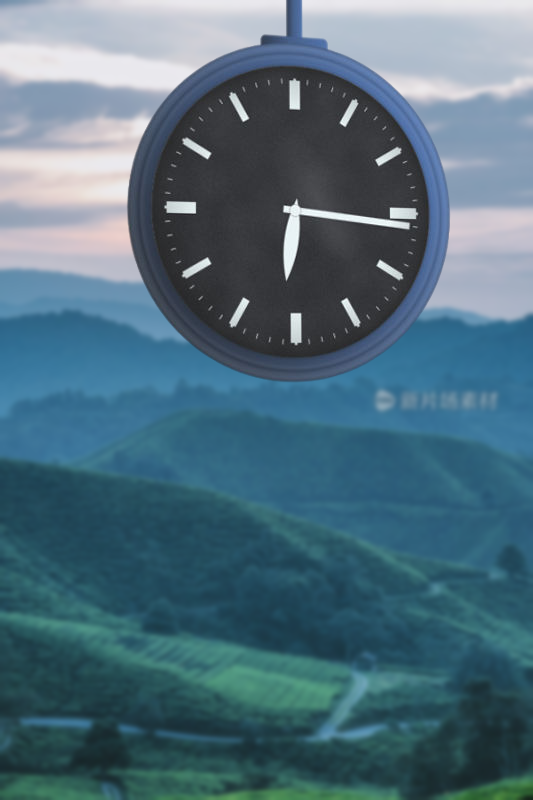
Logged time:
6h16
